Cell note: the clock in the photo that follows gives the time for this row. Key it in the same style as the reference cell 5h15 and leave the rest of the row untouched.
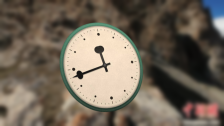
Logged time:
11h43
